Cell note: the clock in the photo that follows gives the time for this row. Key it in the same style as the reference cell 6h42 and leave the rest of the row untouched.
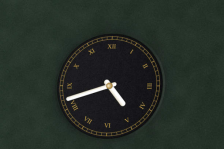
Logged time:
4h42
